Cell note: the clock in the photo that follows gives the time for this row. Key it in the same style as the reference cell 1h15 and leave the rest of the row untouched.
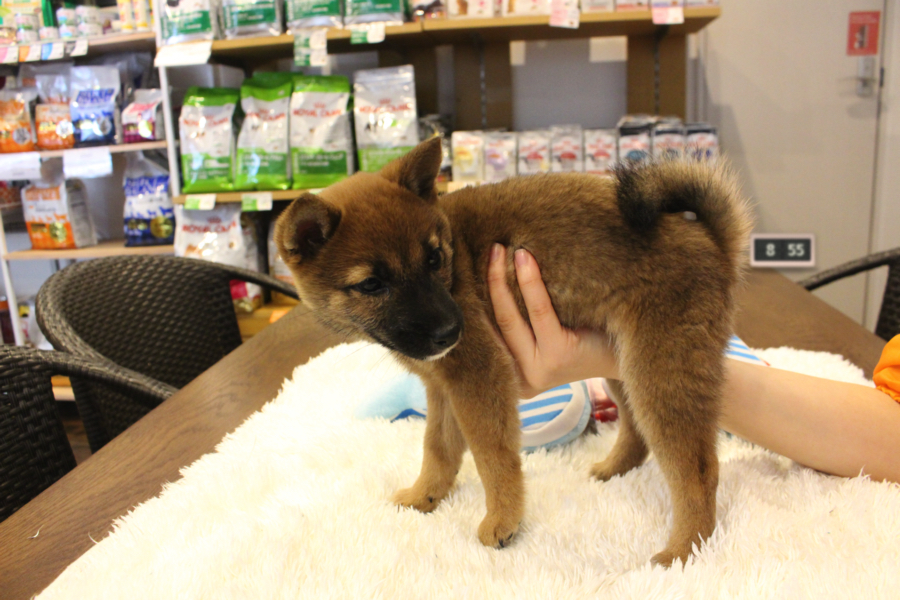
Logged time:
8h55
